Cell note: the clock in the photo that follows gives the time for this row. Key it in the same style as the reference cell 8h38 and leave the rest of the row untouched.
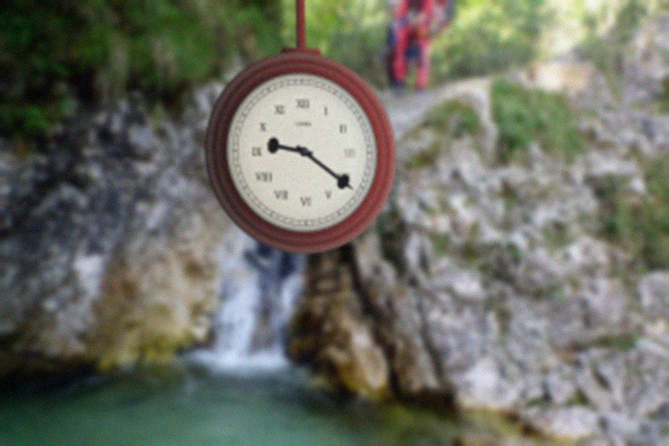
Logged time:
9h21
